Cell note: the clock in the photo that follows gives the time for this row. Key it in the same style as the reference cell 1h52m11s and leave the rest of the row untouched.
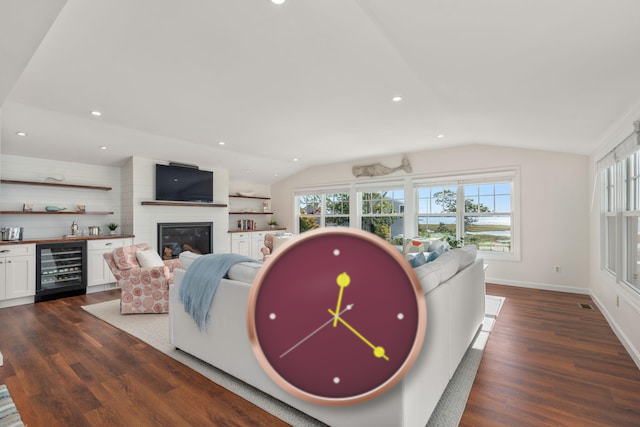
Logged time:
12h21m39s
